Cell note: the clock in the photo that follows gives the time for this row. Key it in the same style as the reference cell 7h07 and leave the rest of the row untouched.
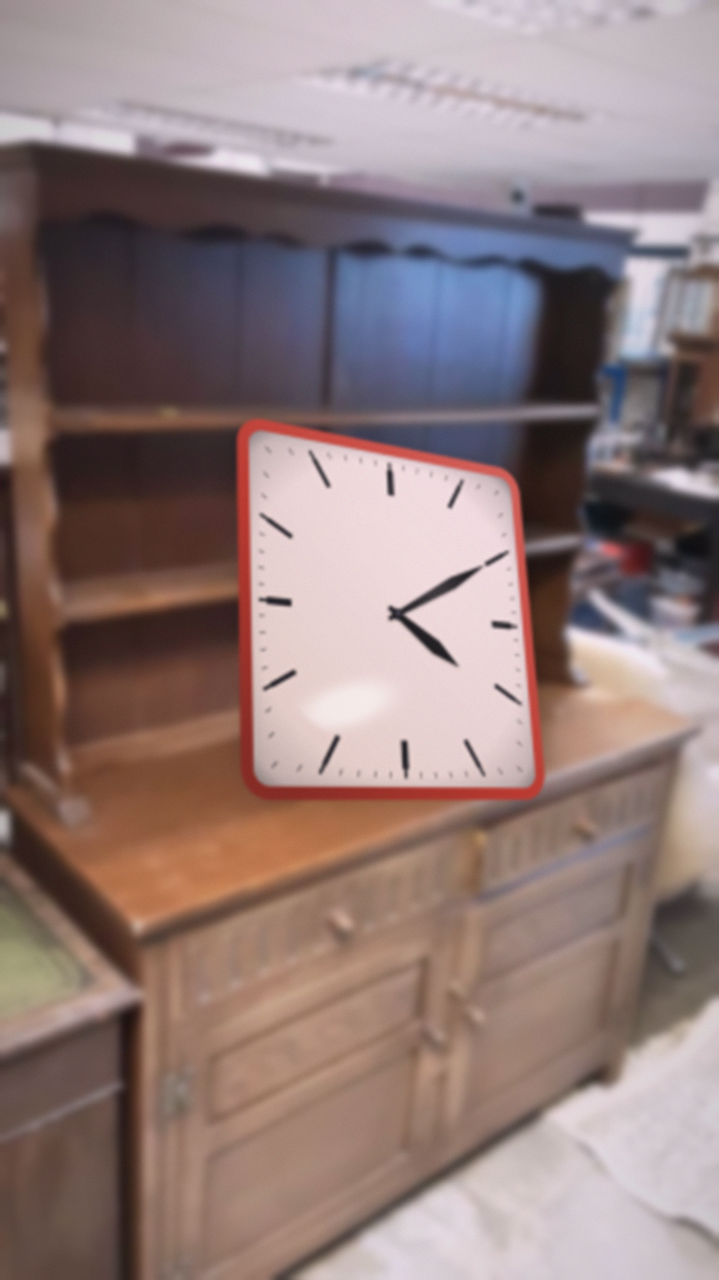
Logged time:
4h10
